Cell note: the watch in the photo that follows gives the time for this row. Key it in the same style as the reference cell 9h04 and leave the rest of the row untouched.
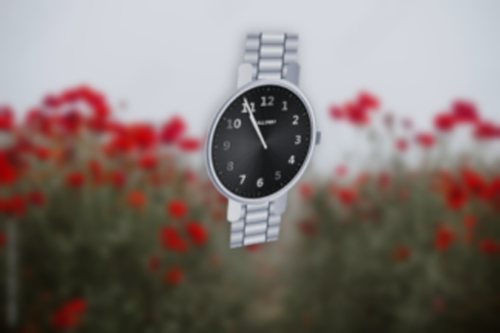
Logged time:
10h55
